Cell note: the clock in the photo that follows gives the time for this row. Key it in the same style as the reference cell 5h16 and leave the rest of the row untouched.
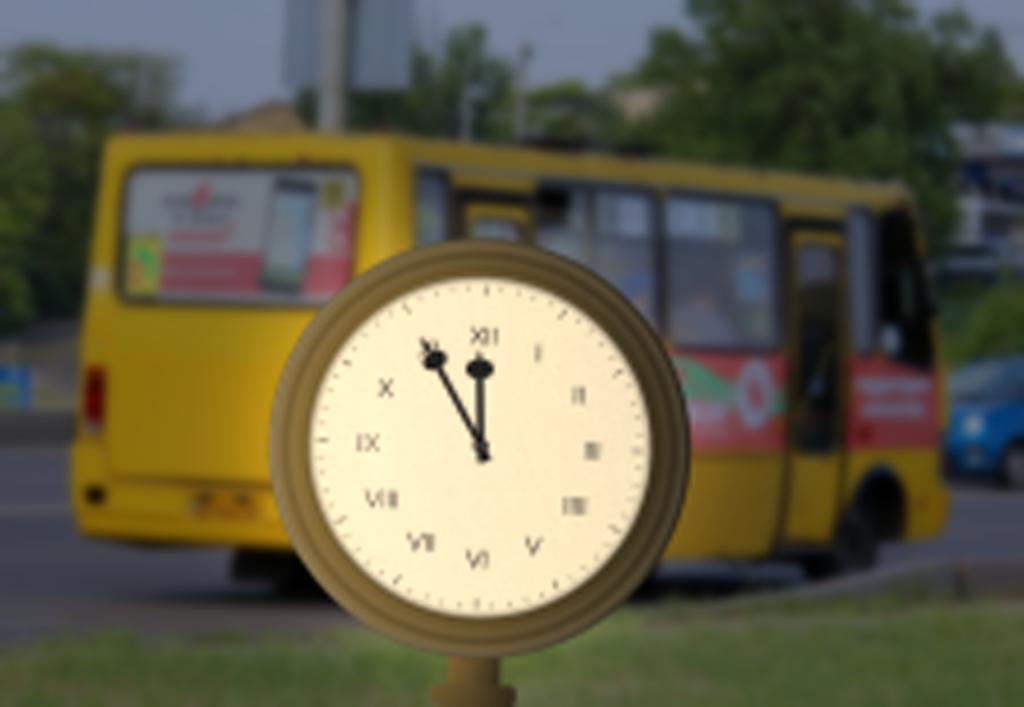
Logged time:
11h55
